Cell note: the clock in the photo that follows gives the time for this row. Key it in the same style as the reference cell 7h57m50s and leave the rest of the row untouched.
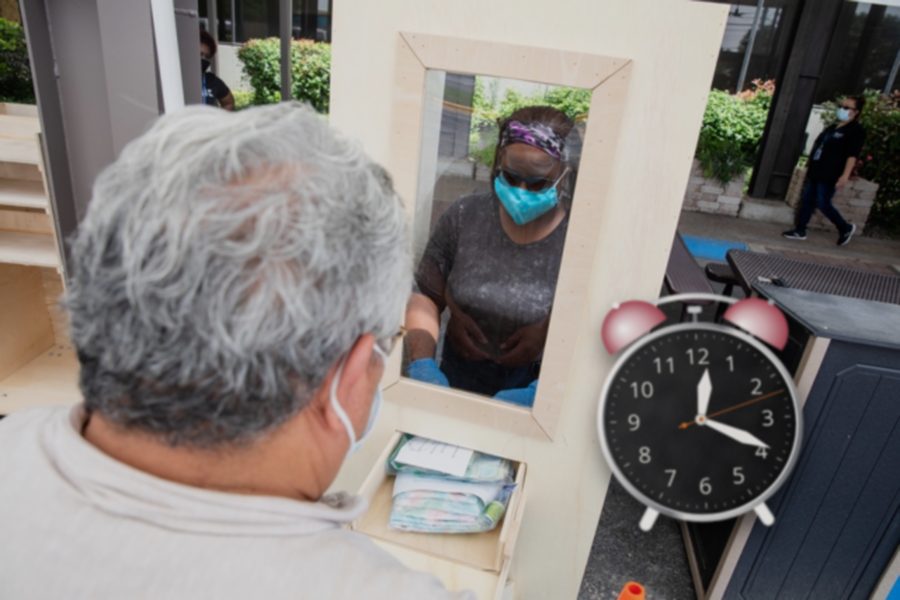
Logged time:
12h19m12s
